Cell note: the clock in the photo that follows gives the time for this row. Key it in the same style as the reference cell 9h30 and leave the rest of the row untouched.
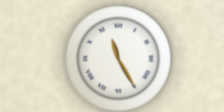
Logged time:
11h25
